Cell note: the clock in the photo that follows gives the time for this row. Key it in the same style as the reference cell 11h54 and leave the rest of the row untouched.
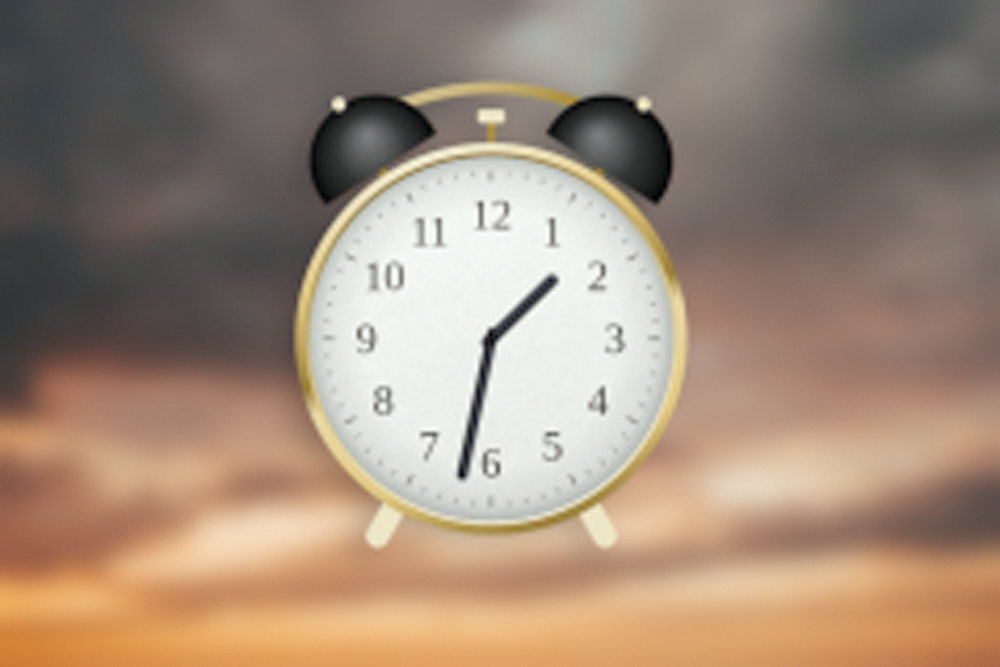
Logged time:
1h32
